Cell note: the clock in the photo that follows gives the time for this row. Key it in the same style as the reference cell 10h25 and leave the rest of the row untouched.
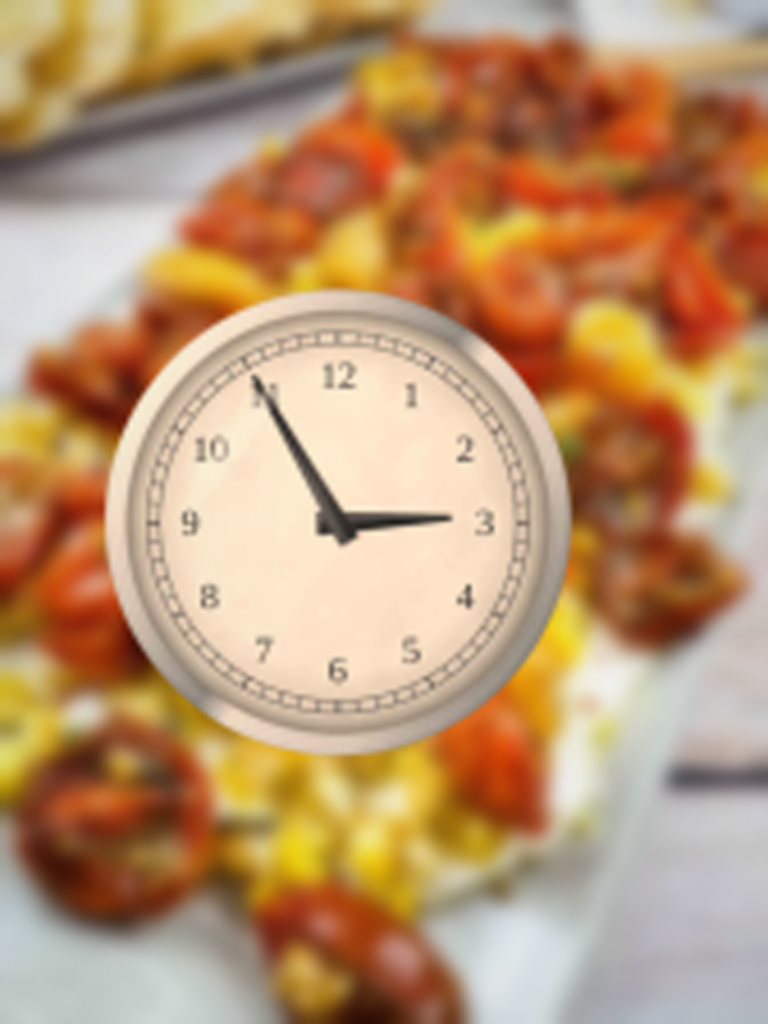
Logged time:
2h55
